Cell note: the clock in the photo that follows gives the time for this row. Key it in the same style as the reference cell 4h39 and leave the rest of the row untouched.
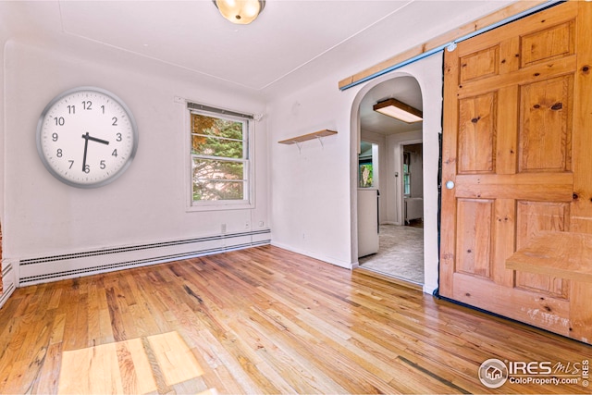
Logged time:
3h31
